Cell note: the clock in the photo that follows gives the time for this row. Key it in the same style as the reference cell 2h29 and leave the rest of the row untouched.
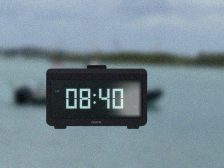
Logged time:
8h40
